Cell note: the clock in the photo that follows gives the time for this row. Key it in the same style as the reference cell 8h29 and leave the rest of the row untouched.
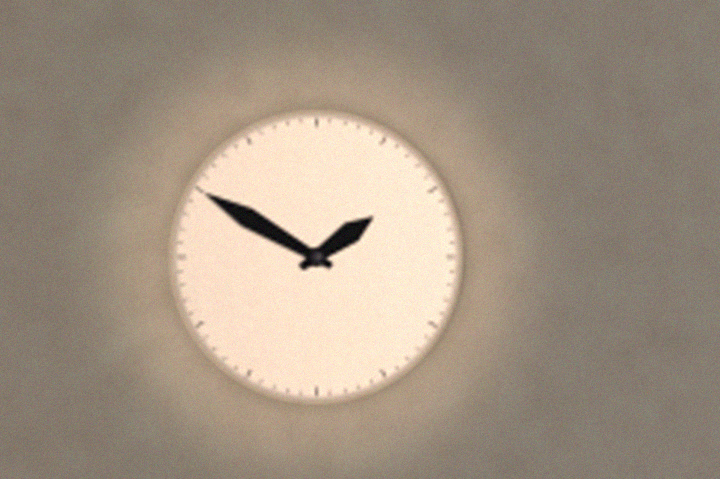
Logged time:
1h50
